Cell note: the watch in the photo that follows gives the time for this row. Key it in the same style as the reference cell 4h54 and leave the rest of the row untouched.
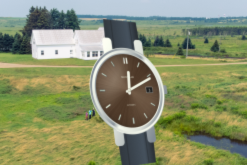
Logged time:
12h11
